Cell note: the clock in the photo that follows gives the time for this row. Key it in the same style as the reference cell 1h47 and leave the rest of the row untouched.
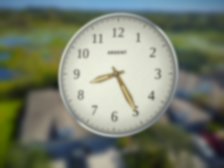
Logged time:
8h25
